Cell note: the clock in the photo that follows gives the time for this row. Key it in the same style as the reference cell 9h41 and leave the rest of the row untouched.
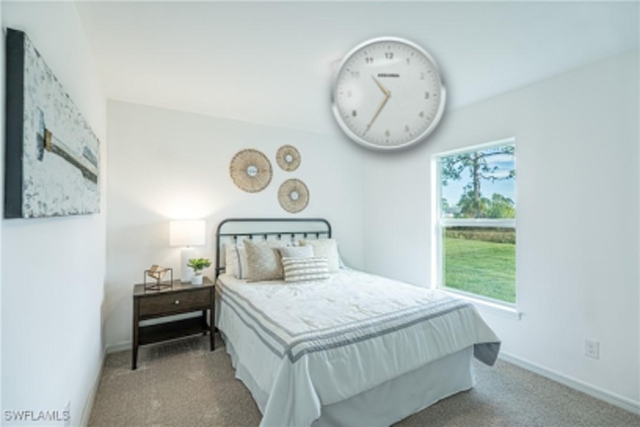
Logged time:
10h35
